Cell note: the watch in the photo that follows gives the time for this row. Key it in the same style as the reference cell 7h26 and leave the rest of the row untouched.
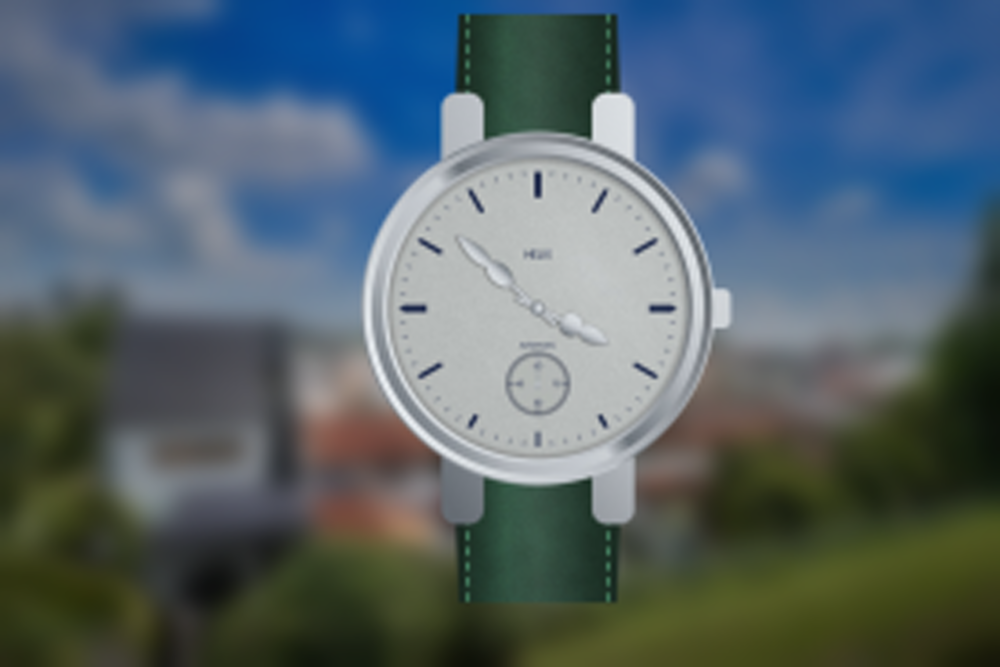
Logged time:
3h52
